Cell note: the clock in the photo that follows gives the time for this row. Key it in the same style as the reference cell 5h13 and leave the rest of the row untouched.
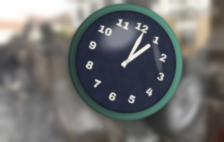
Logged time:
1h01
